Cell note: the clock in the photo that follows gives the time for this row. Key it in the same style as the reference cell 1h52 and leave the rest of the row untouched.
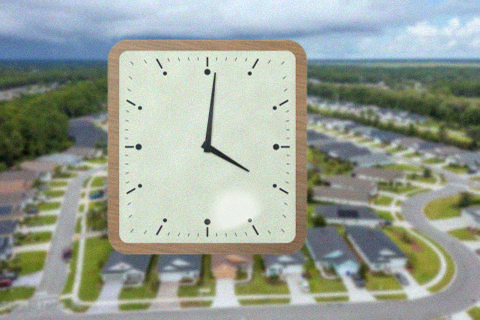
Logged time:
4h01
